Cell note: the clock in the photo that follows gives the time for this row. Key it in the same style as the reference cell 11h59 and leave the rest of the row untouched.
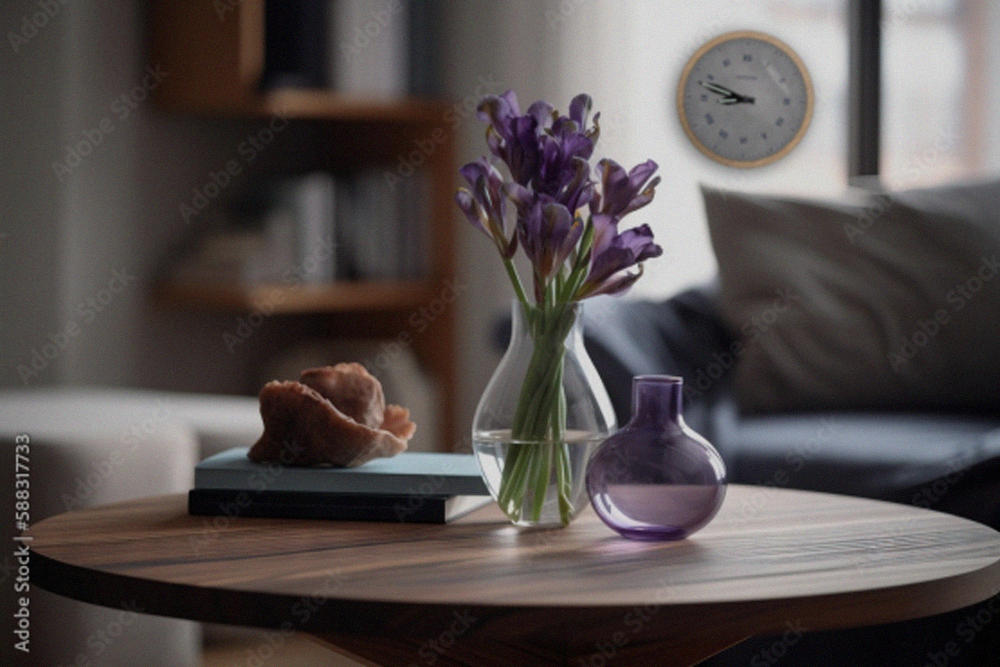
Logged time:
8h48
